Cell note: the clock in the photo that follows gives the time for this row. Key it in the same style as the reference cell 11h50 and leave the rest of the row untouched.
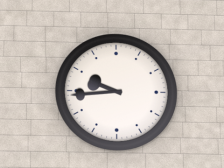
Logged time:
9h44
